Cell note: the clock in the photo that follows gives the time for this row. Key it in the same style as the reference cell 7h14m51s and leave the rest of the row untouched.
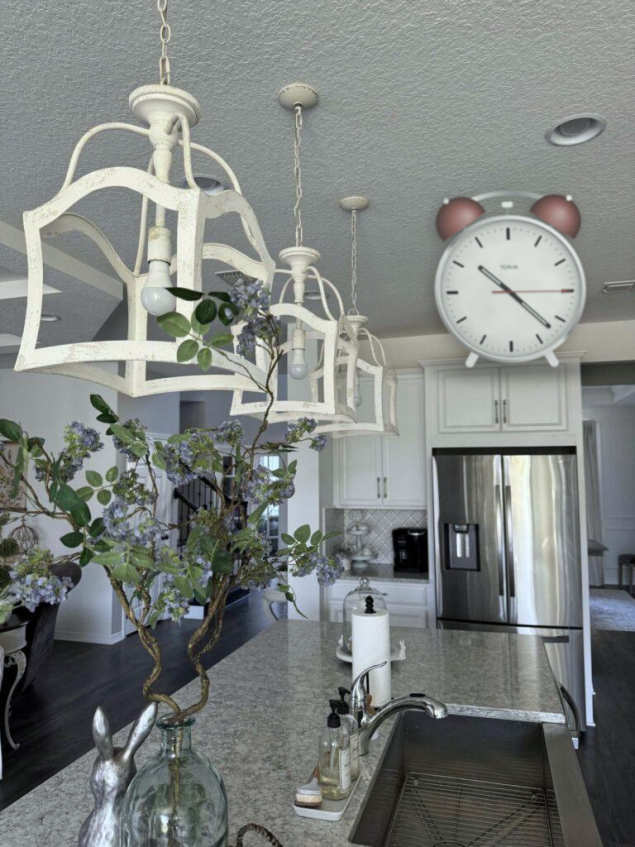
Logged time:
10h22m15s
